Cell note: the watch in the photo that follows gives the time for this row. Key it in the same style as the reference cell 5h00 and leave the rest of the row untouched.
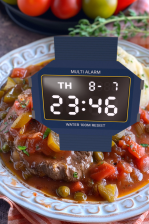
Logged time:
23h46
